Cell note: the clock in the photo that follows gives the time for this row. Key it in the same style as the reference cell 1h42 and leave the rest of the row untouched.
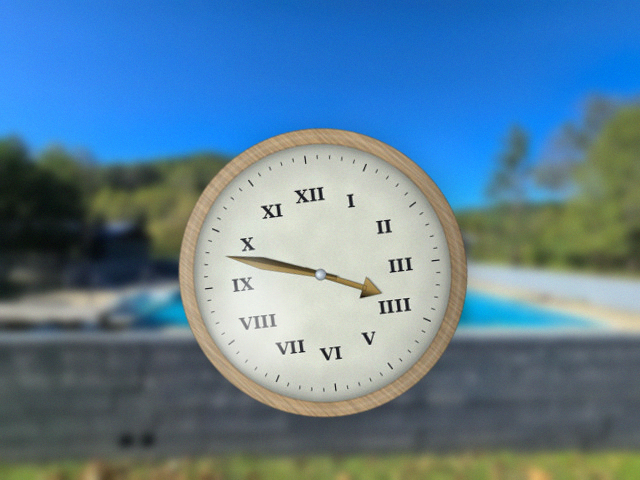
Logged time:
3h48
